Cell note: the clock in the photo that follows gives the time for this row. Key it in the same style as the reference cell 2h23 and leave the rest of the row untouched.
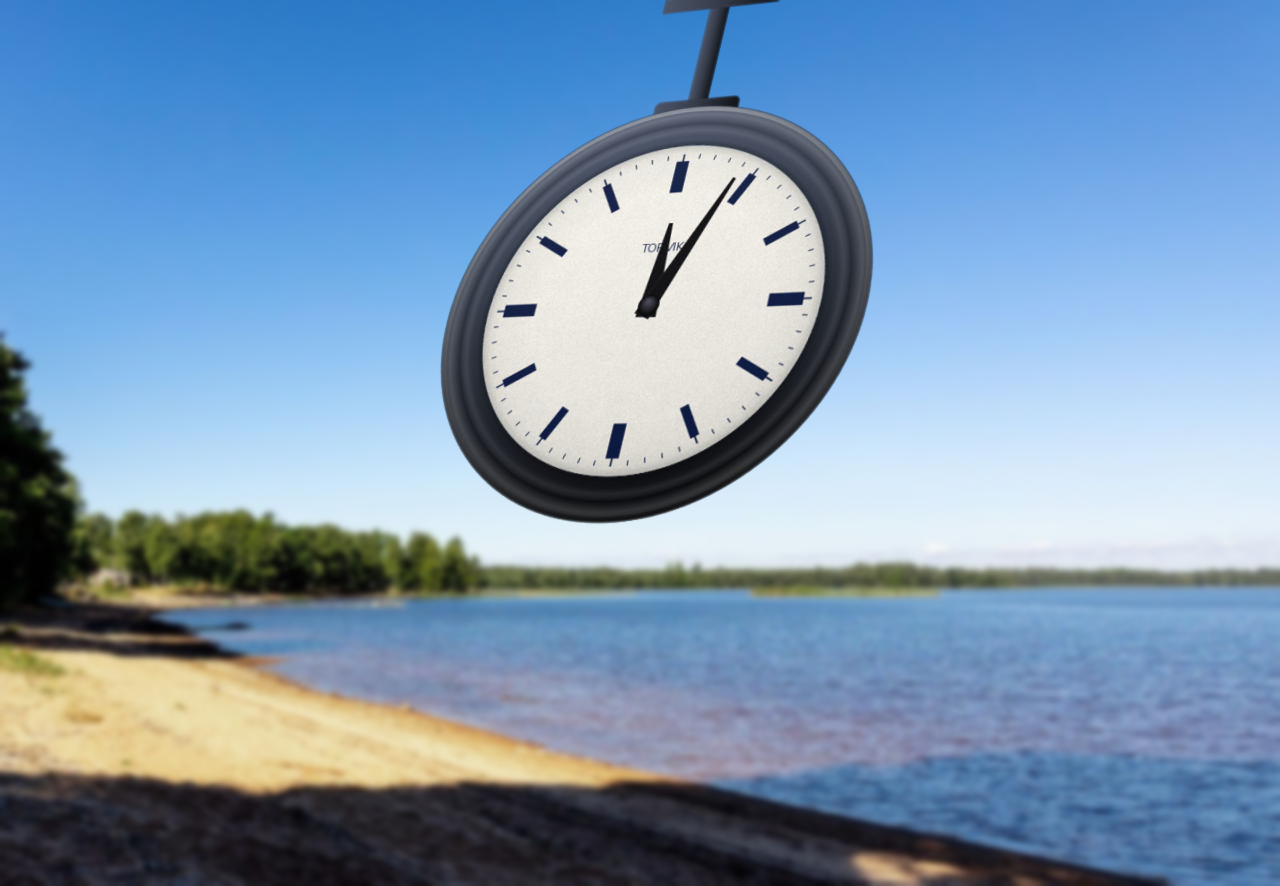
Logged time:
12h04
